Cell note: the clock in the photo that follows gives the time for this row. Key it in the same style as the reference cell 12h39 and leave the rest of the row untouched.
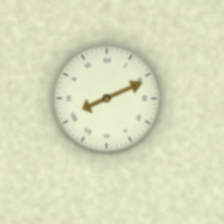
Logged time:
8h11
